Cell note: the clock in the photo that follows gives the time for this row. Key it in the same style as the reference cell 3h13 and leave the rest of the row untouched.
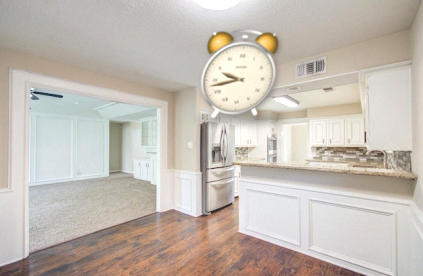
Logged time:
9h43
